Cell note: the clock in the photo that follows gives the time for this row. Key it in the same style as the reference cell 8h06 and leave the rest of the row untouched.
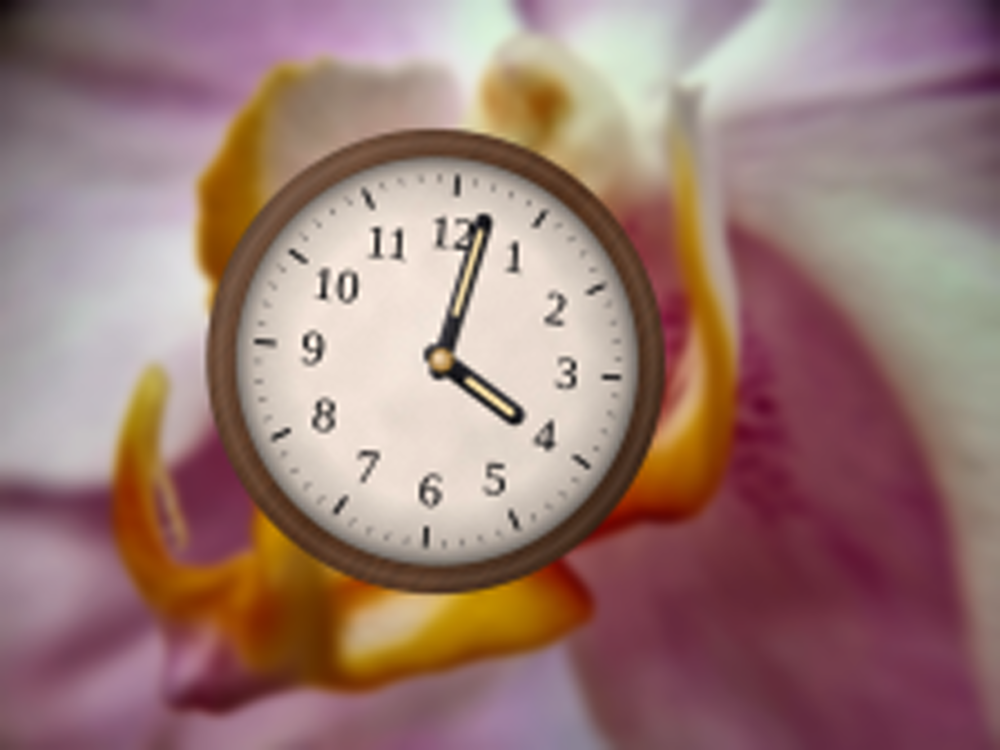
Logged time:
4h02
